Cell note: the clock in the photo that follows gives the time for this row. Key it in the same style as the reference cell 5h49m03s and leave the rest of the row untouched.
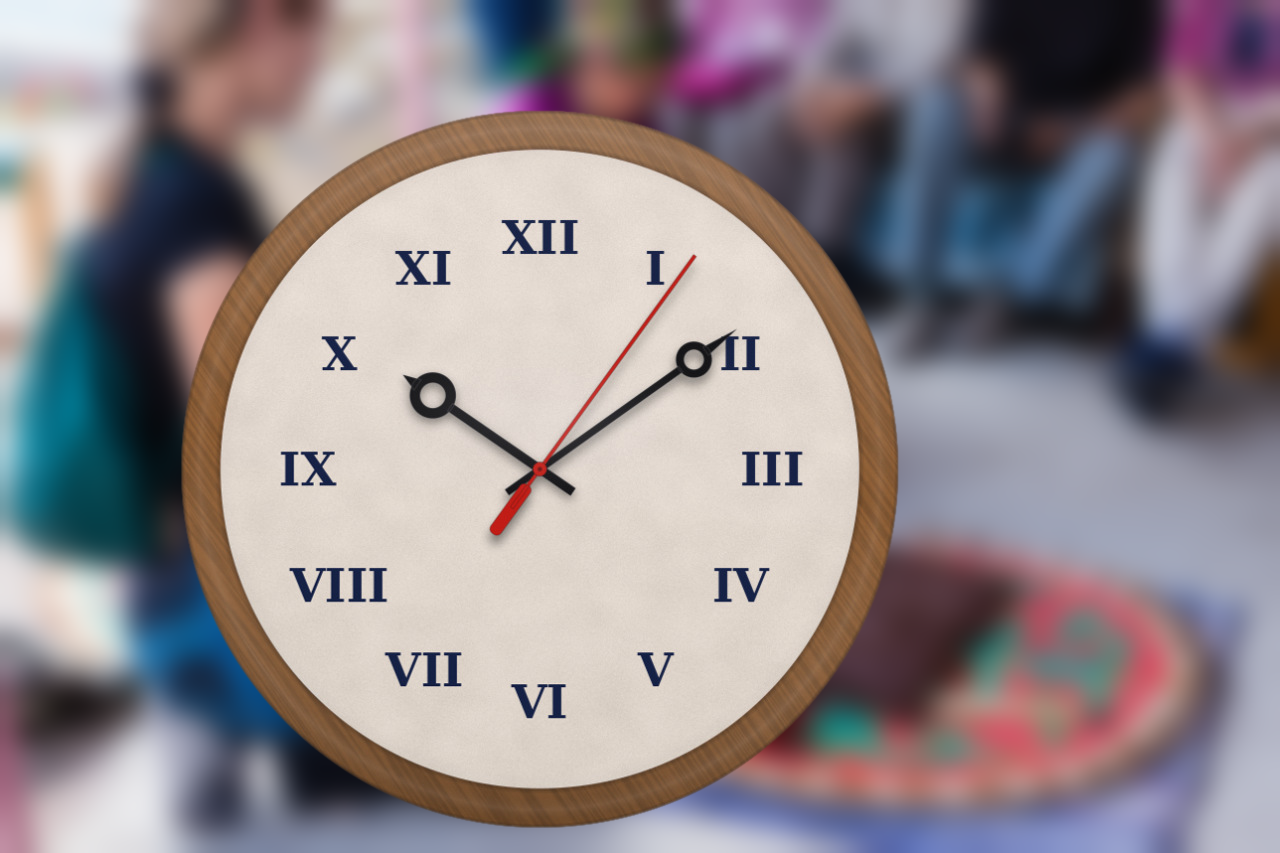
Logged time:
10h09m06s
